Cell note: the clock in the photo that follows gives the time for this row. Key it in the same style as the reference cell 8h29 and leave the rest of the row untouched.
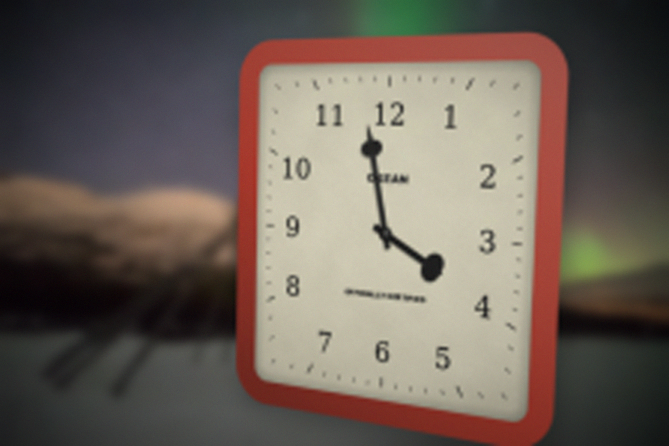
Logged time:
3h58
